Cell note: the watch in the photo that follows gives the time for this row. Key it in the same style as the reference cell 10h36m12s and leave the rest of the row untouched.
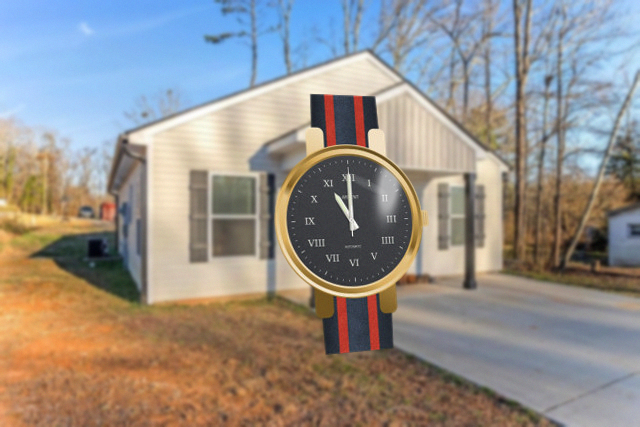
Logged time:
11h00m00s
